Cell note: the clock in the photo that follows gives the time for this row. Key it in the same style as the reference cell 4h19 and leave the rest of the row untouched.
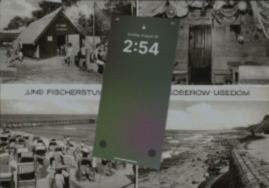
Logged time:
2h54
